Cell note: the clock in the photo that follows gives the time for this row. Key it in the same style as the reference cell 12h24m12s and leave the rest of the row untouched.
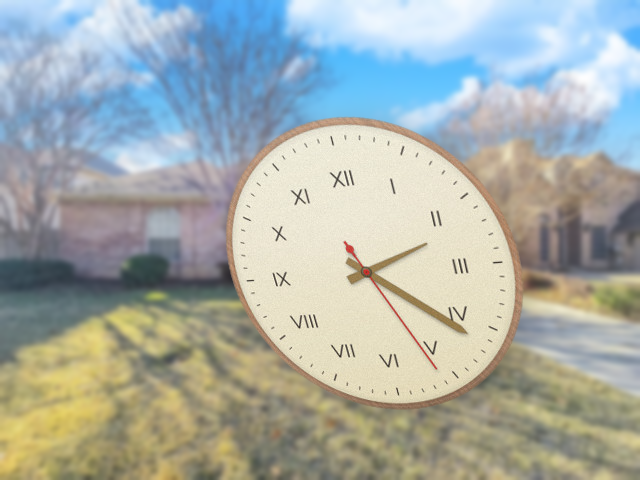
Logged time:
2h21m26s
